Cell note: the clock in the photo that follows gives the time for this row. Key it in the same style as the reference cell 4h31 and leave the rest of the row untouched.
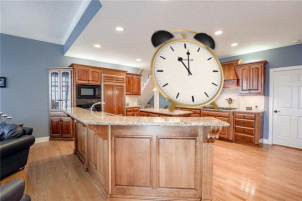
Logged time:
11h01
